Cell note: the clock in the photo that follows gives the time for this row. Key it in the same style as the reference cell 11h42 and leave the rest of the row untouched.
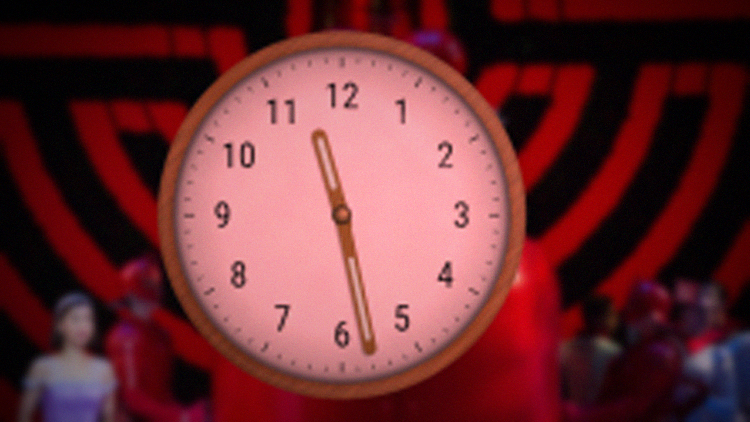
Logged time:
11h28
